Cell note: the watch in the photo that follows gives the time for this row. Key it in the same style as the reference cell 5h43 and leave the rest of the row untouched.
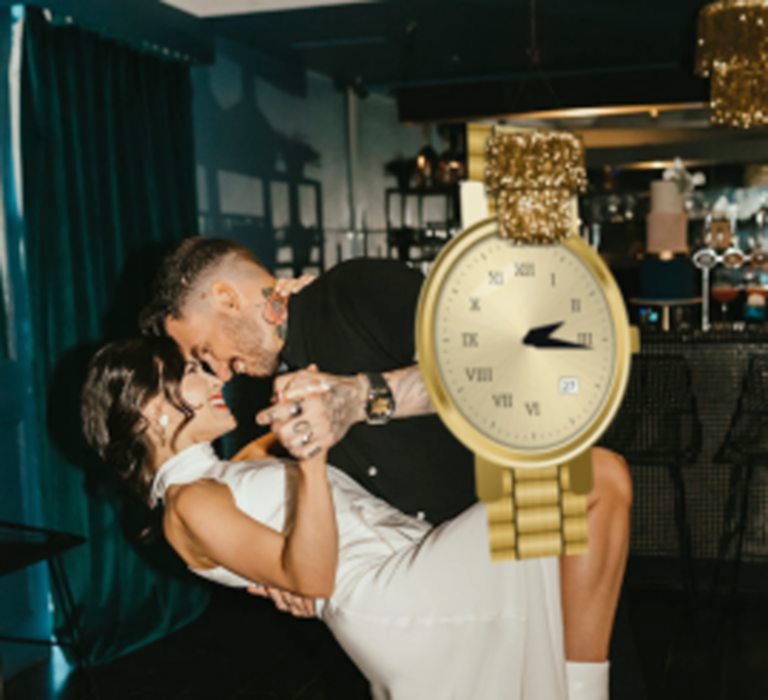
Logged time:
2h16
